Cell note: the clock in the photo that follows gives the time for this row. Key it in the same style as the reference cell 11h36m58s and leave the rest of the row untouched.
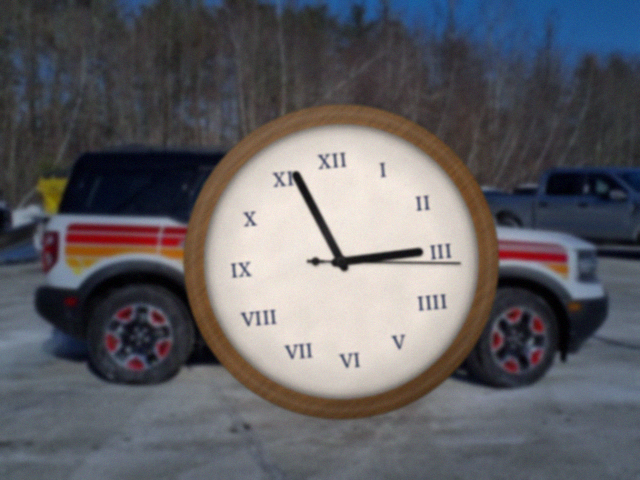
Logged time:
2h56m16s
